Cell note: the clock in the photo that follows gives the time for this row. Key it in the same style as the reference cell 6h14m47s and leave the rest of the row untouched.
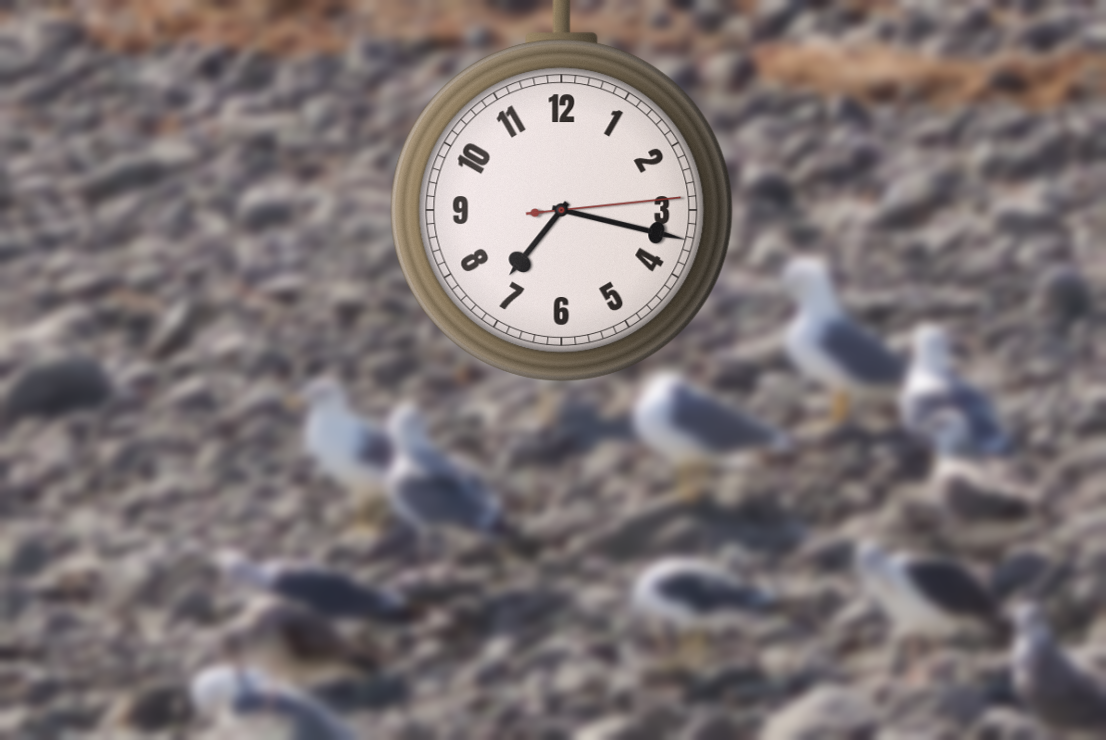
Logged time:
7h17m14s
